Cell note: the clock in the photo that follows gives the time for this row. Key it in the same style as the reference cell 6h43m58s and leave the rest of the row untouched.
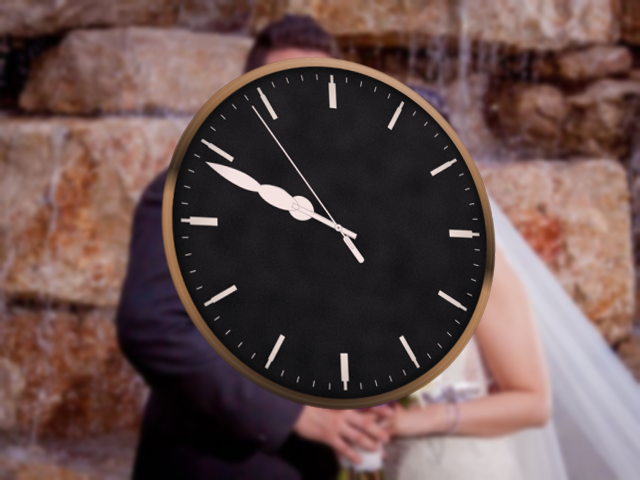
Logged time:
9h48m54s
